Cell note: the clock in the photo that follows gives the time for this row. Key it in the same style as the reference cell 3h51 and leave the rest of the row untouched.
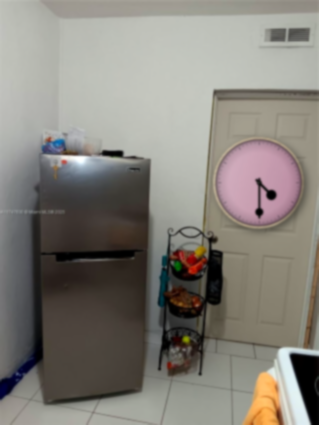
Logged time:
4h30
